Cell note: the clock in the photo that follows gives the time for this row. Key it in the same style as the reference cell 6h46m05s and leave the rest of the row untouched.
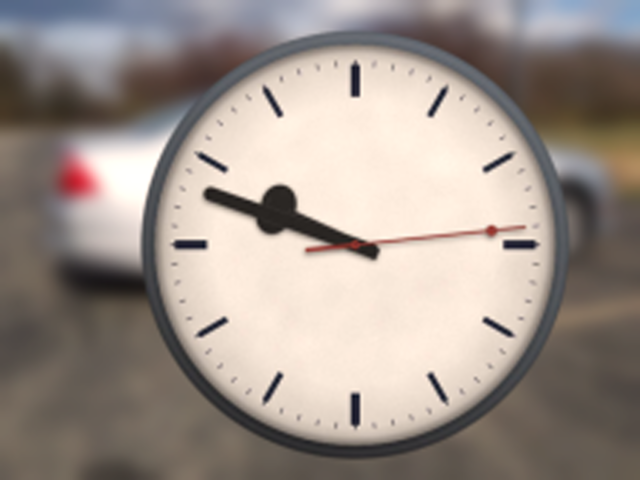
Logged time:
9h48m14s
